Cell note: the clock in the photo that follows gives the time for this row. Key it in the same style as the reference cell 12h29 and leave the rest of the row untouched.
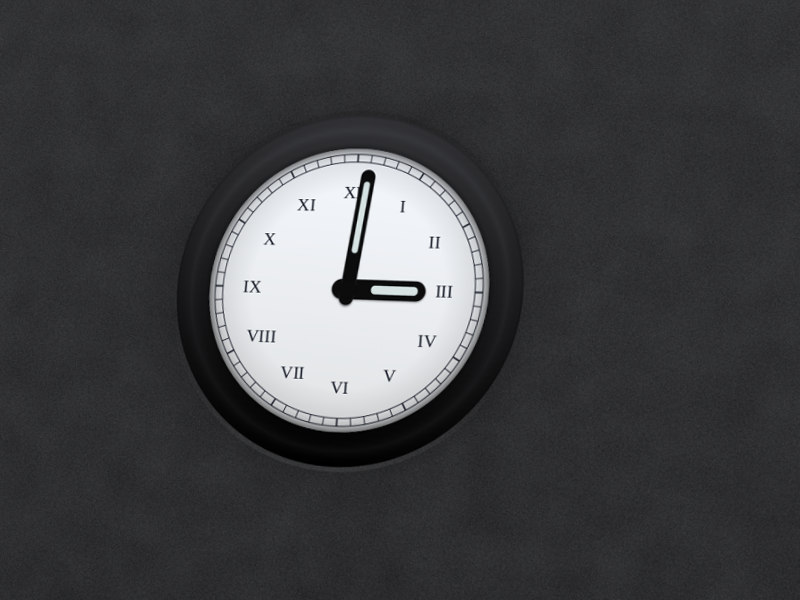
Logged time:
3h01
